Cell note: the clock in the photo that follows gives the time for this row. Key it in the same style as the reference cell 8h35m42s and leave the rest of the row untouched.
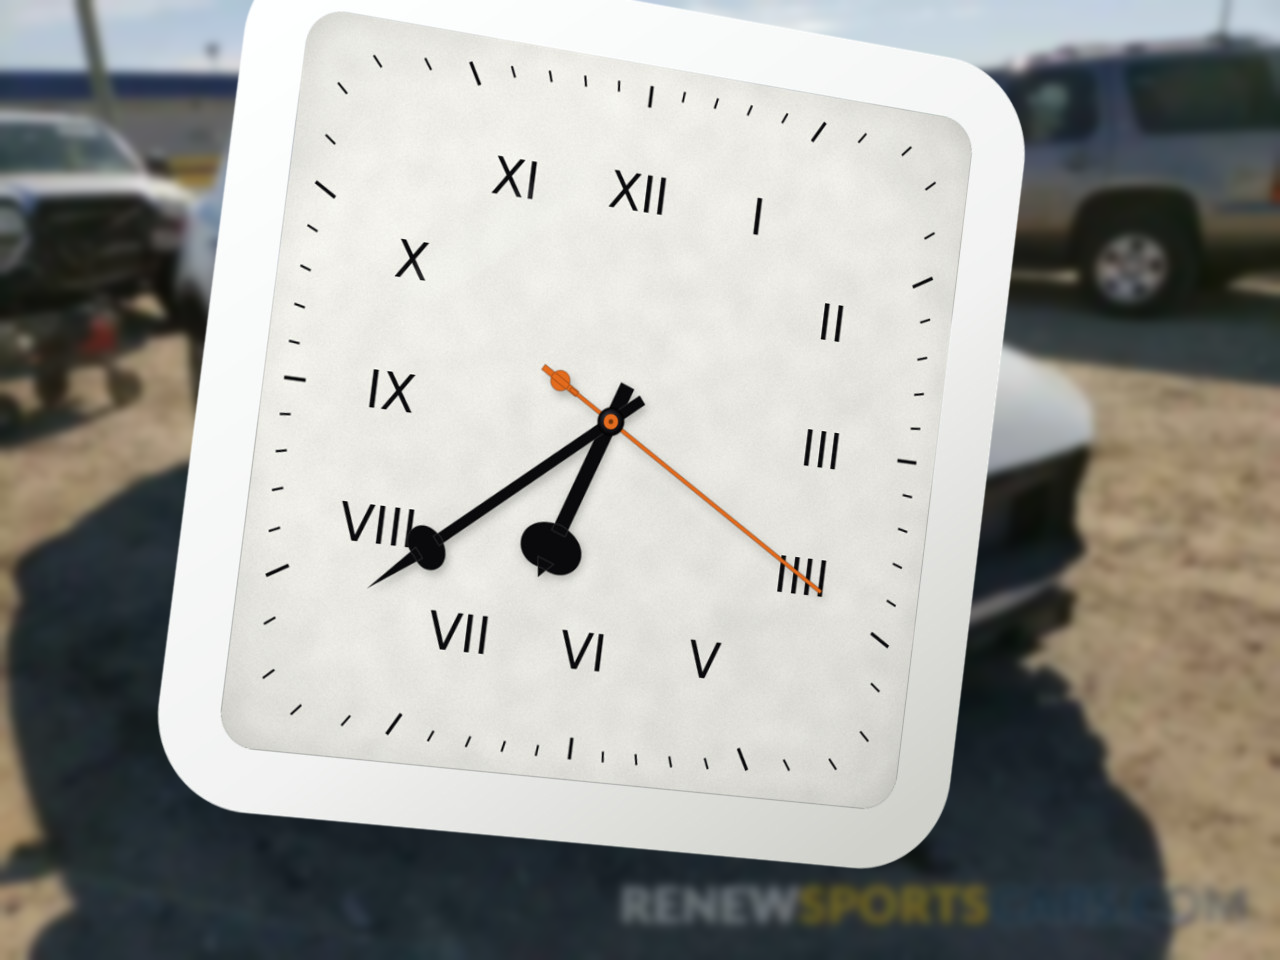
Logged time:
6h38m20s
